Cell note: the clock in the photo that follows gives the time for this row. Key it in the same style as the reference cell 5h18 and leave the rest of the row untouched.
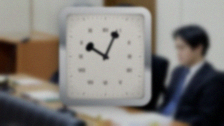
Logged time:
10h04
